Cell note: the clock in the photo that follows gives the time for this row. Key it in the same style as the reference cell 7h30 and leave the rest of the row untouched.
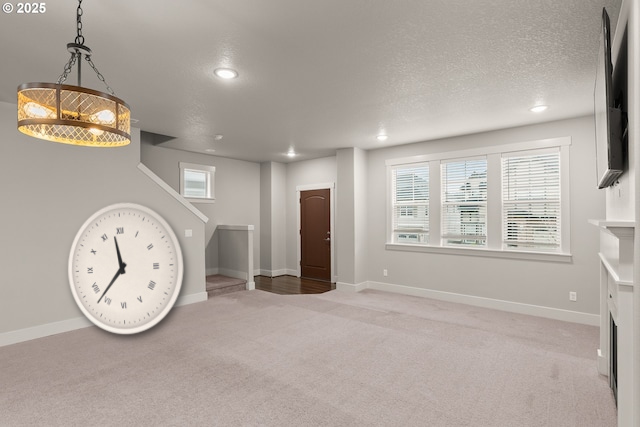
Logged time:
11h37
